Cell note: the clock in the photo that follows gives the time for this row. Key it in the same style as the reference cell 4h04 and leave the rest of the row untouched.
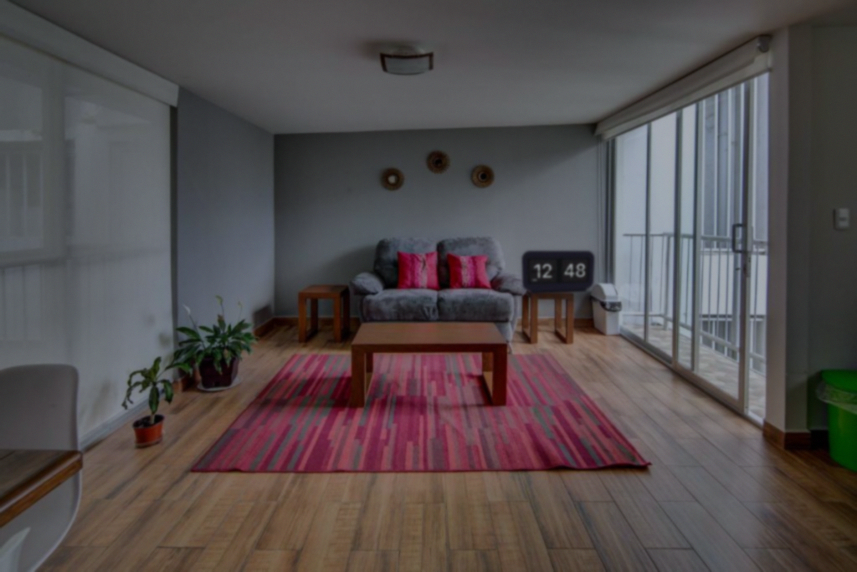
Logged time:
12h48
